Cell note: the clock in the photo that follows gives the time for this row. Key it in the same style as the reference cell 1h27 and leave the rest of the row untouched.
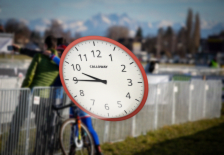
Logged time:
9h45
